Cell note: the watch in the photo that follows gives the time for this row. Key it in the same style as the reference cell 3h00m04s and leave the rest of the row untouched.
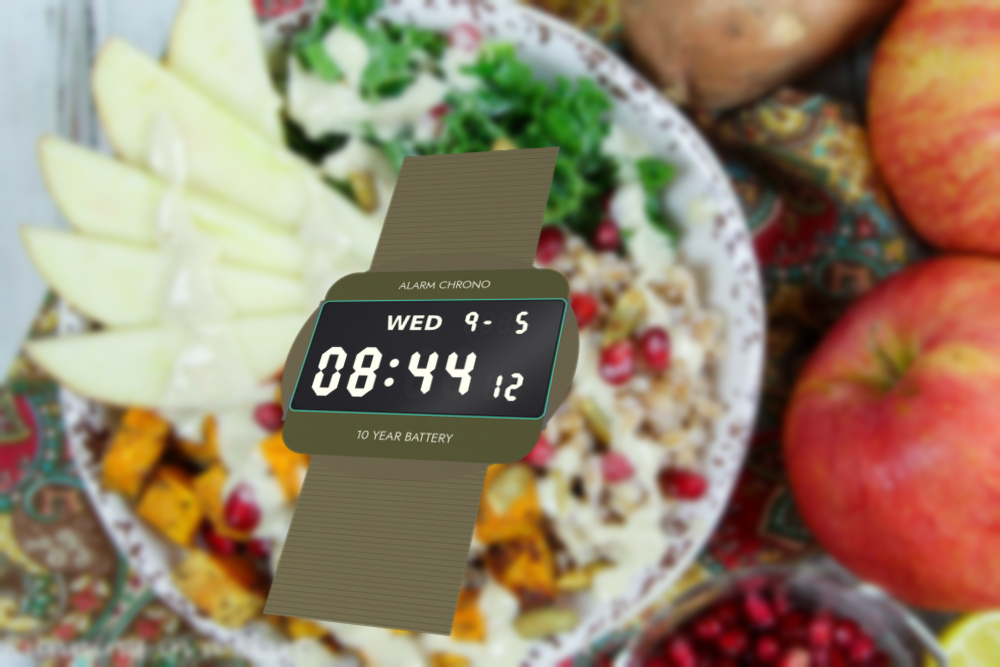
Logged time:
8h44m12s
